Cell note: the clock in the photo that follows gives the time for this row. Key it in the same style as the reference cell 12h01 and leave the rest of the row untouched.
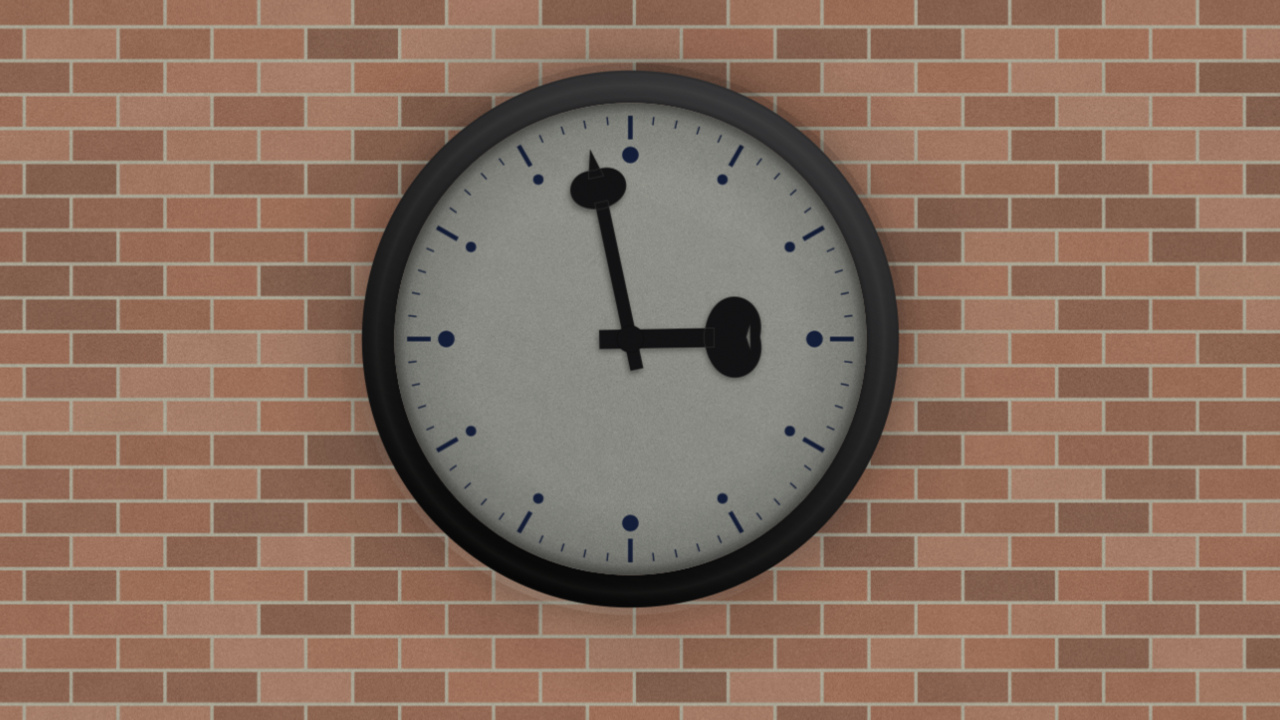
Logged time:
2h58
